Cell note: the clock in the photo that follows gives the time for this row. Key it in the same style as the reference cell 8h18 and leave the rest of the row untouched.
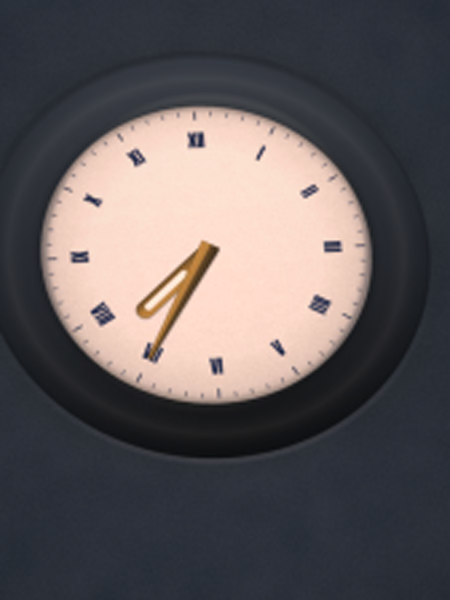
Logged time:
7h35
